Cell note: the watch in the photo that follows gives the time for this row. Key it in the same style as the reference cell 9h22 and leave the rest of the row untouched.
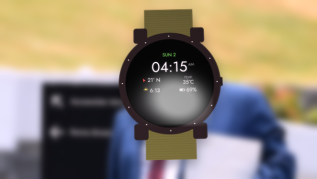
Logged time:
4h15
